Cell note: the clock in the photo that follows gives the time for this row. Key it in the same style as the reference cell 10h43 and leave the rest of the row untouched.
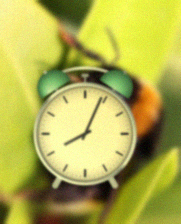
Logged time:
8h04
